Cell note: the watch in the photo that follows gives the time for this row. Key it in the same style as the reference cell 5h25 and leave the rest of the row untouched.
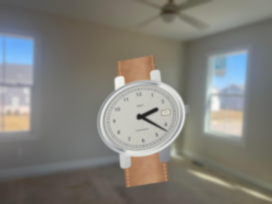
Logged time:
2h22
